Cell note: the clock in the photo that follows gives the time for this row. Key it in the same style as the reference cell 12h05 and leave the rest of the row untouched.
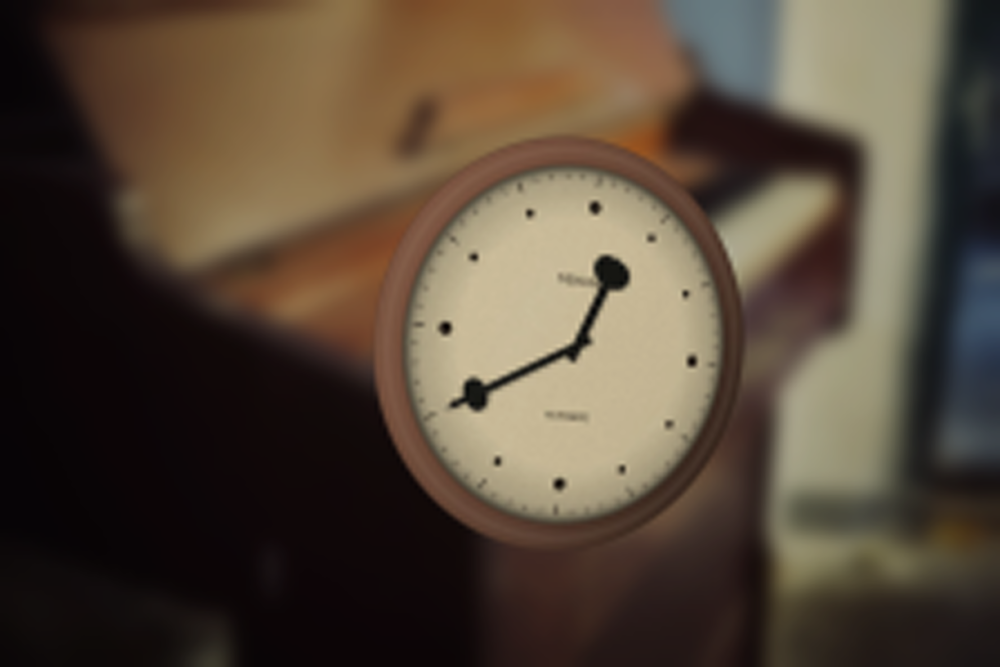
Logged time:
12h40
